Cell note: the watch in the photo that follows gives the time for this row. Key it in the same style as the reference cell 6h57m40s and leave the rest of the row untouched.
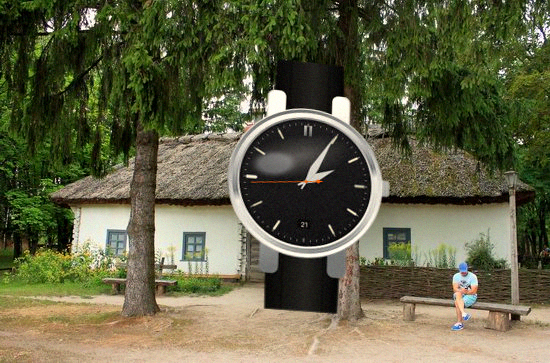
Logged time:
2h04m44s
